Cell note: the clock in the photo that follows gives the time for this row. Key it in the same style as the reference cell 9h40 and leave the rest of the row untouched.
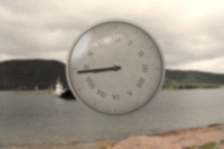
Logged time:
8h44
